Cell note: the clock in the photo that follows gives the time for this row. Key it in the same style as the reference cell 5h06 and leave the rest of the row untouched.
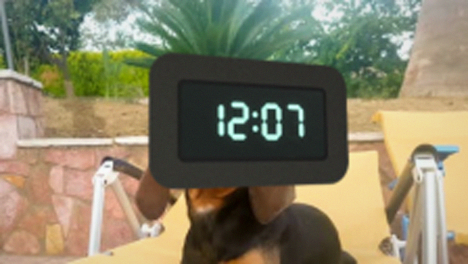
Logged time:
12h07
